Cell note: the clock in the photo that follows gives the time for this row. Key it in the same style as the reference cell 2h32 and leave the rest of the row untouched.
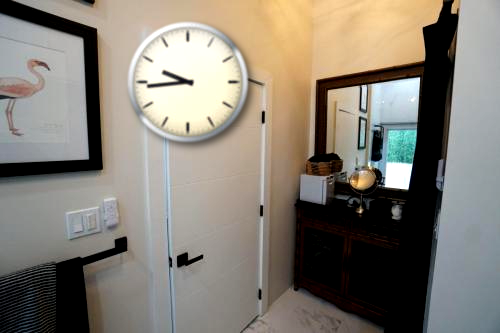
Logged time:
9h44
